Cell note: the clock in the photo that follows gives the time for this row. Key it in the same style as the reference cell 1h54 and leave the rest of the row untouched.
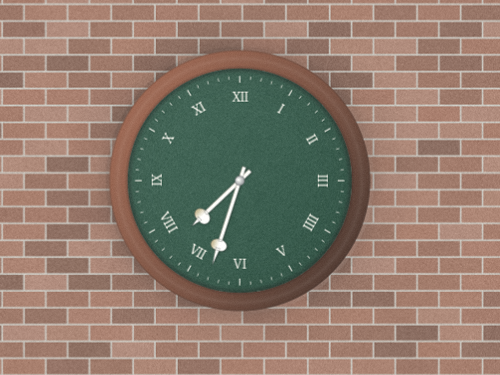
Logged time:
7h33
